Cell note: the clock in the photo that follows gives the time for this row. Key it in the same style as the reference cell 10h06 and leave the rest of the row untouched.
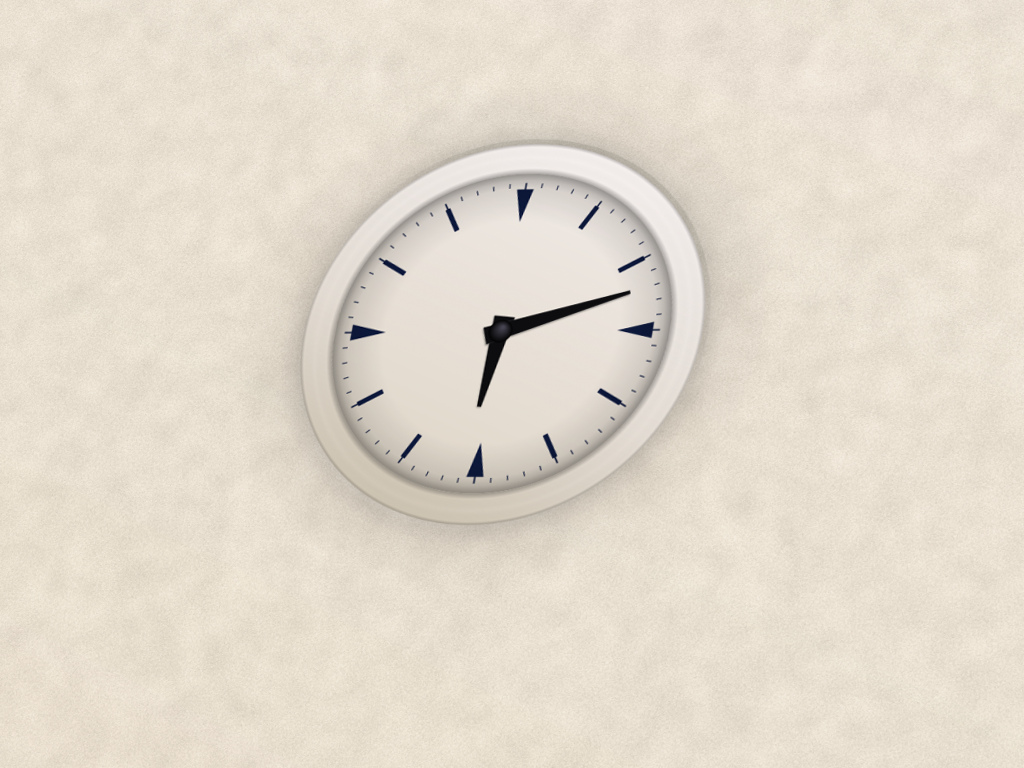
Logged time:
6h12
